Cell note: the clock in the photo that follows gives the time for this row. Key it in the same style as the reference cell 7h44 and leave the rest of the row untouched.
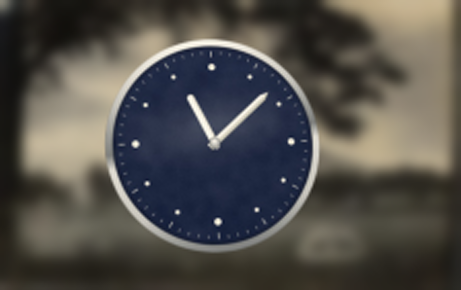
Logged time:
11h08
